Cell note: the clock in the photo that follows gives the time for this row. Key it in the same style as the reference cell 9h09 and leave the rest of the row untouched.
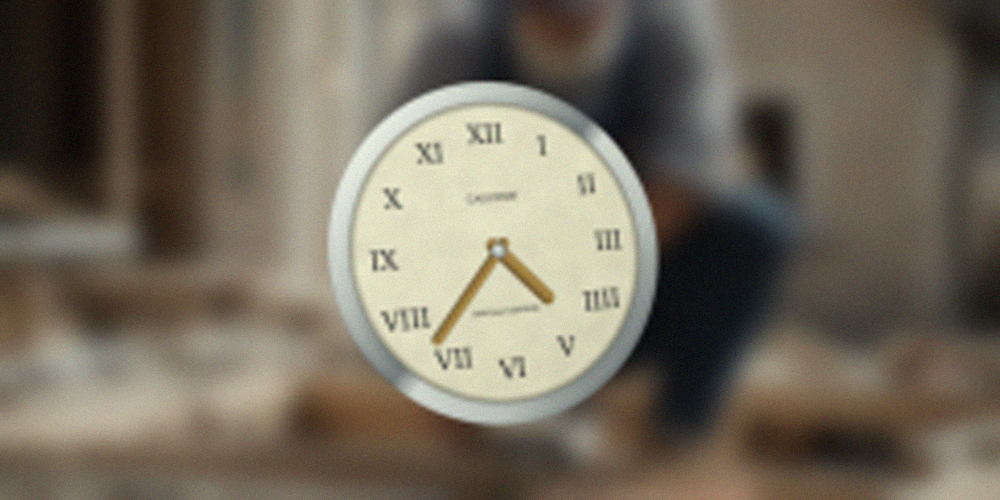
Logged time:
4h37
